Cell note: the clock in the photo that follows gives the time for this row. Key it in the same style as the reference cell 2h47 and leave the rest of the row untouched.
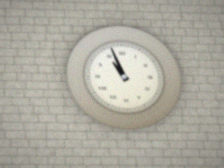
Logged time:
10h57
